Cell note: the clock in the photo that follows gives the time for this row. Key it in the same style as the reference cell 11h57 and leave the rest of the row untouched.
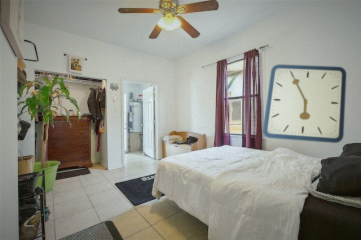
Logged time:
5h55
